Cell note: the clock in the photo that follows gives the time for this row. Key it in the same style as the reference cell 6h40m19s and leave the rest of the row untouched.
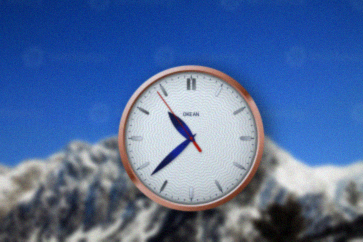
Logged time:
10h37m54s
